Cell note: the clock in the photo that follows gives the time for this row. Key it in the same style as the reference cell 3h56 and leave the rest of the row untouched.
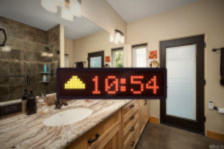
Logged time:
10h54
